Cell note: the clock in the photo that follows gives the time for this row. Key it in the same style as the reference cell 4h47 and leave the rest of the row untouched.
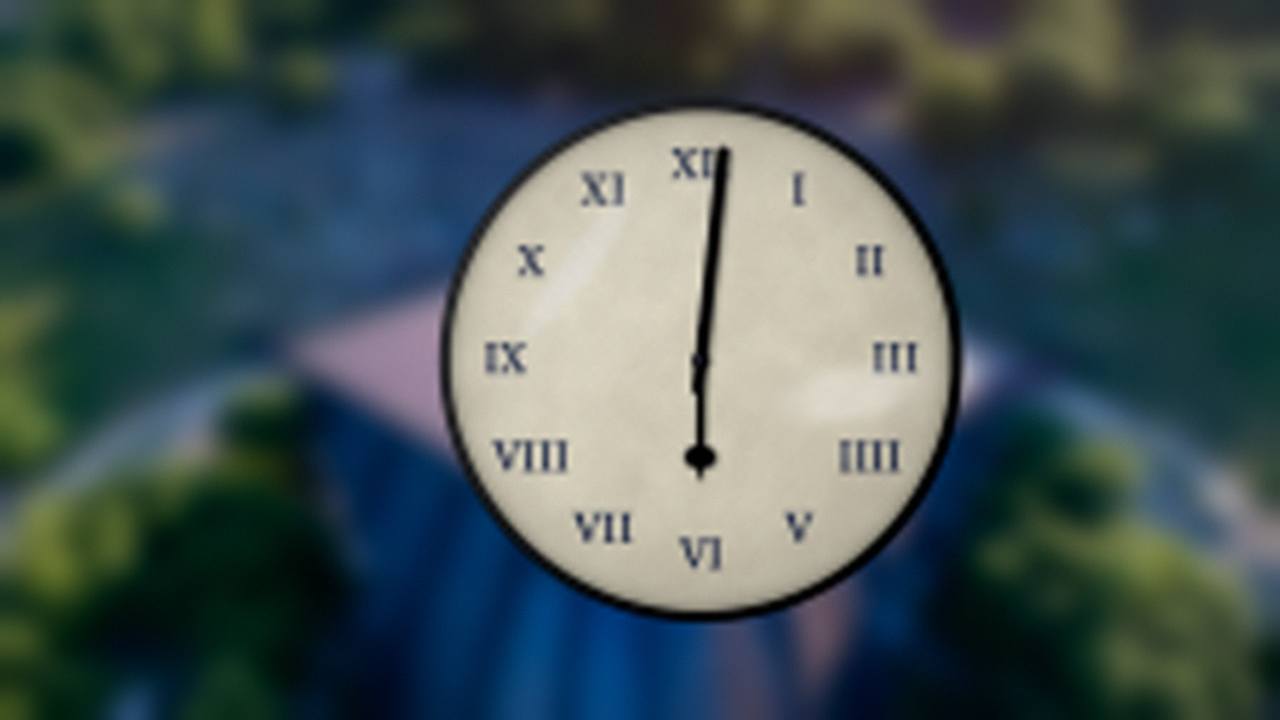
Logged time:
6h01
